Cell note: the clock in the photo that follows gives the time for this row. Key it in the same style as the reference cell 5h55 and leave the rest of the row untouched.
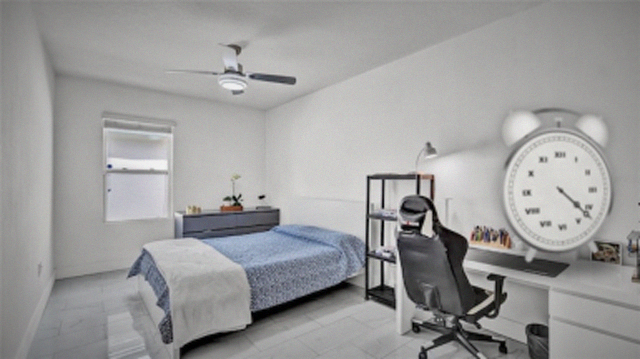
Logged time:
4h22
